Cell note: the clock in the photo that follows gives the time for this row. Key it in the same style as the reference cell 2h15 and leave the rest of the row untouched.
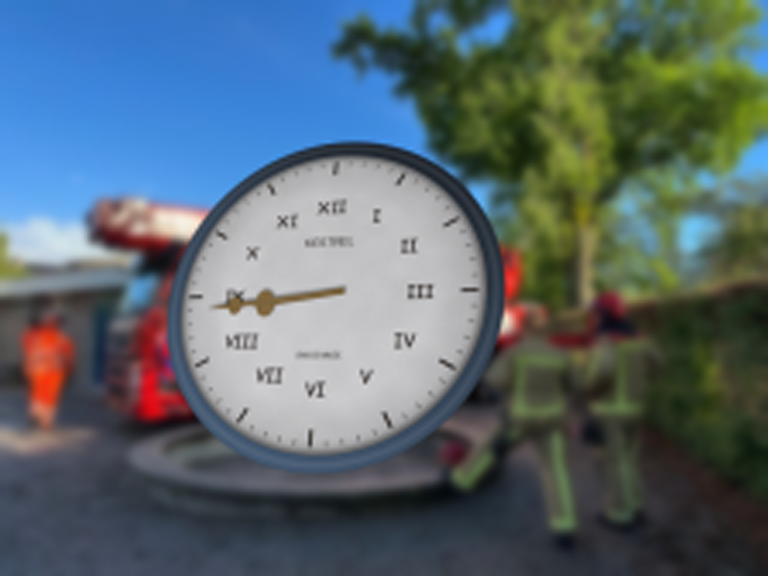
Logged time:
8h44
